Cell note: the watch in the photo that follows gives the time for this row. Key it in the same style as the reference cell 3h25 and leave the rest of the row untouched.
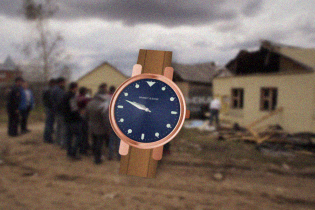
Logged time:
9h48
